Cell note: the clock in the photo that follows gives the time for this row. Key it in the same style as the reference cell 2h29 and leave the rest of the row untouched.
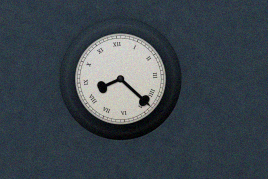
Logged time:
8h23
